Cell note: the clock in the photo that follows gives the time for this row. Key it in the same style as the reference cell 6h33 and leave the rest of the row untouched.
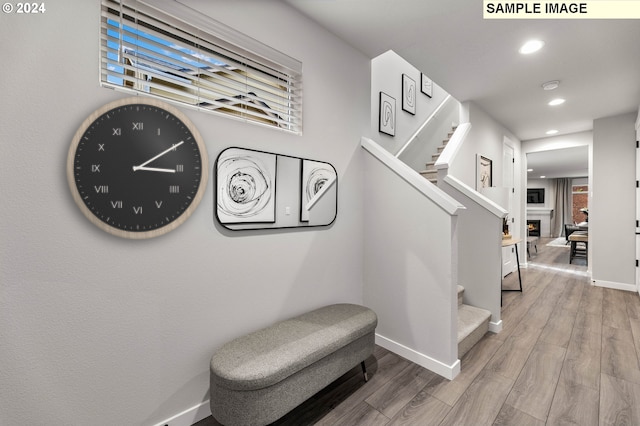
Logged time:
3h10
